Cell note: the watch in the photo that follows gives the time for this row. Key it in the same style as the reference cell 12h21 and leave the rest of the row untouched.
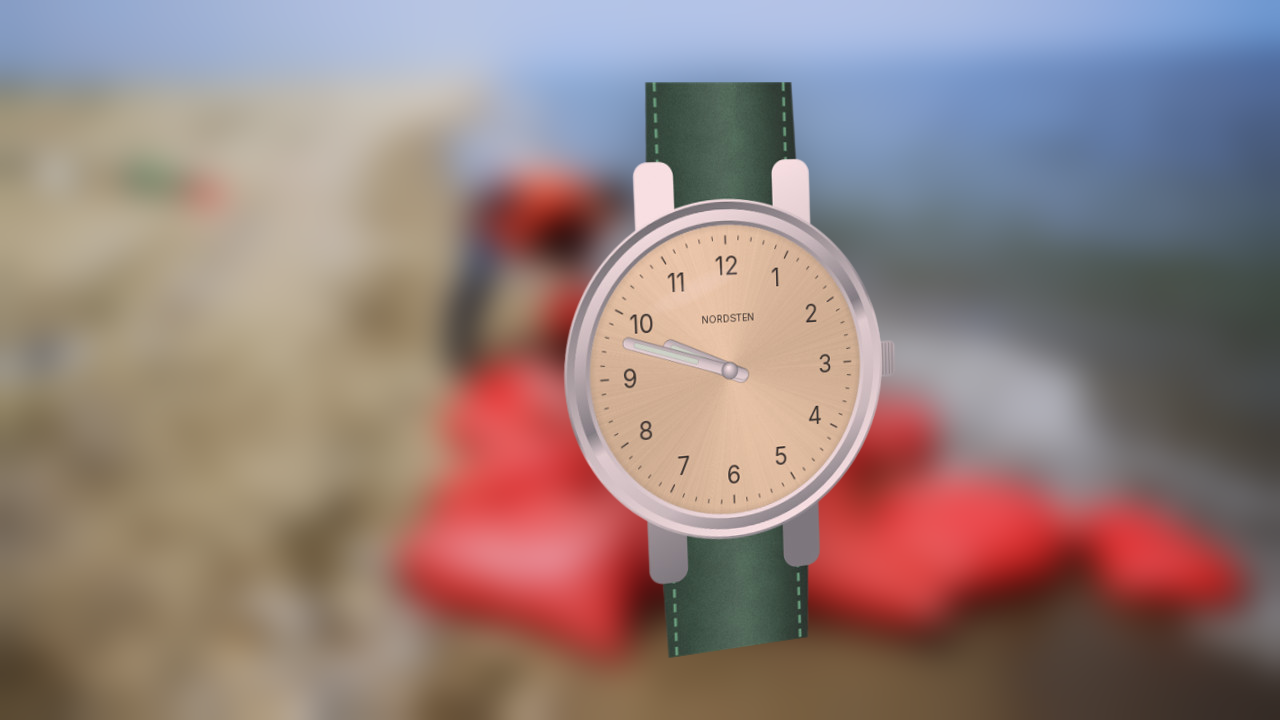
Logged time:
9h48
